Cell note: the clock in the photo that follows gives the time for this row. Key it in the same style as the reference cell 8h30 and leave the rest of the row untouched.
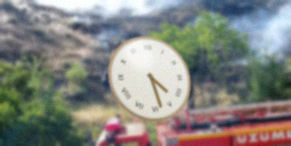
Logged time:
4h28
